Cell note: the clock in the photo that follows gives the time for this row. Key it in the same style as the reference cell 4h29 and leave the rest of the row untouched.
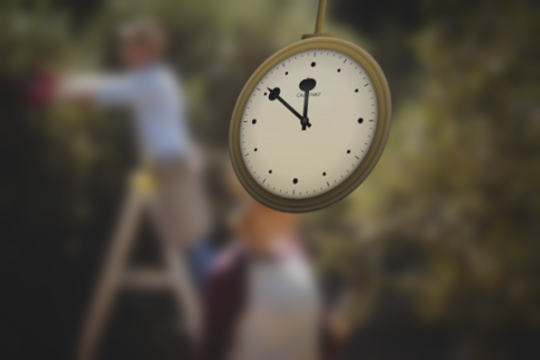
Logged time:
11h51
